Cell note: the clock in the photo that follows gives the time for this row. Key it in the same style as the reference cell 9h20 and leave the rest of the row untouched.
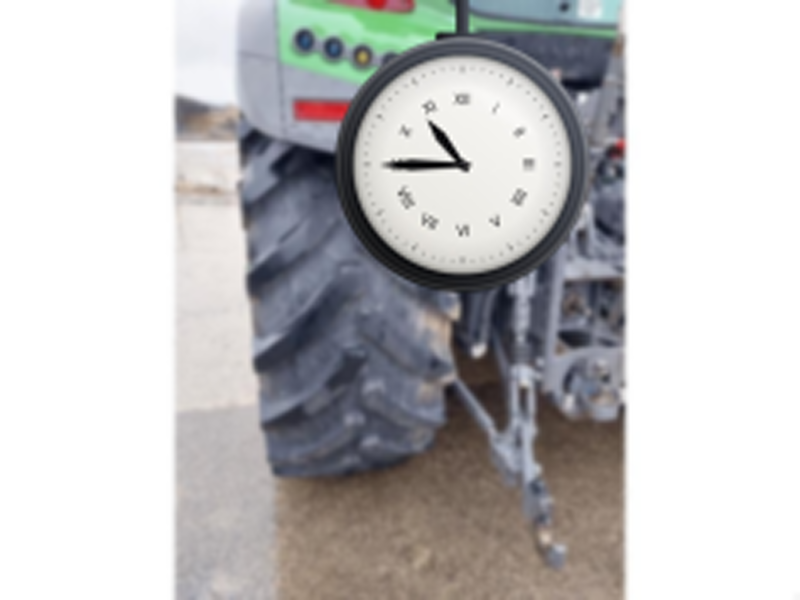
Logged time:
10h45
